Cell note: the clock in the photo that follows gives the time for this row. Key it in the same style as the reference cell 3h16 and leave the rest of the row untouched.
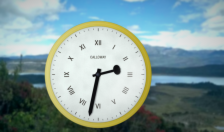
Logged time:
2h32
